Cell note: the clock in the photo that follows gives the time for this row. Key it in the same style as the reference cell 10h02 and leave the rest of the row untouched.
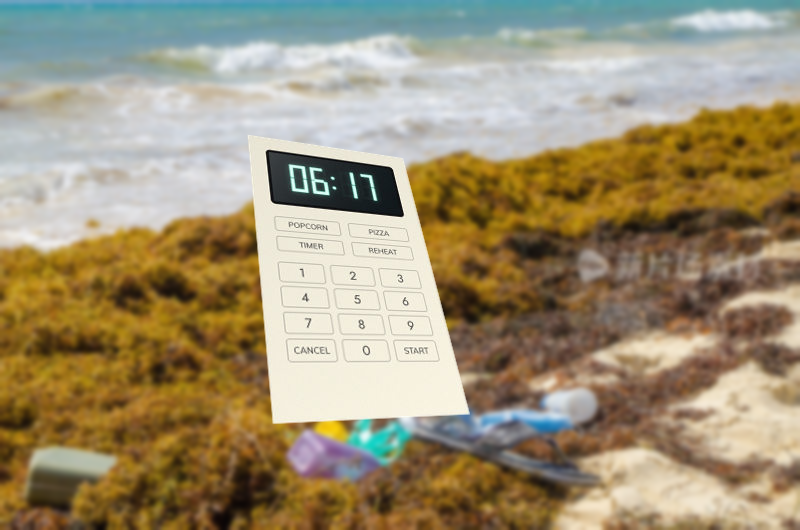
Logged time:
6h17
